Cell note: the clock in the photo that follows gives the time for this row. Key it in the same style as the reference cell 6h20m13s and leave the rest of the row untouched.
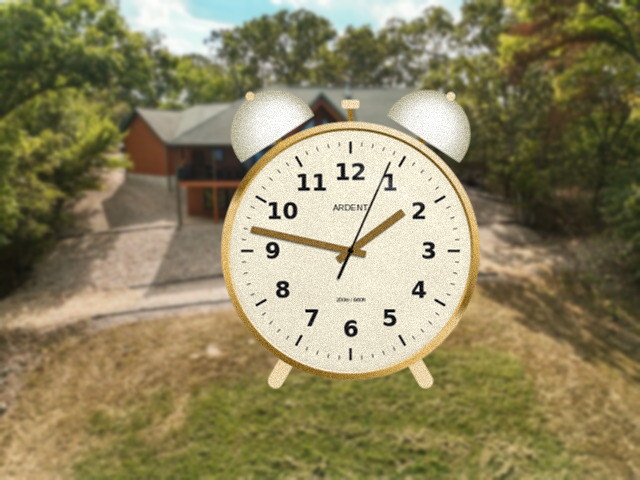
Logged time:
1h47m04s
